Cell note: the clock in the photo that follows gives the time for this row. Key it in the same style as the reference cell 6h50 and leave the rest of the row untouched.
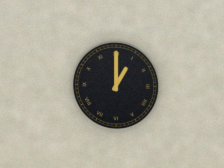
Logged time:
1h00
